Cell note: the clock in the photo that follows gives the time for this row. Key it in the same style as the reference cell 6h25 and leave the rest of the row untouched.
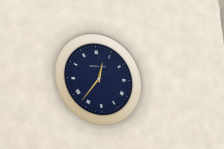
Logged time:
12h37
